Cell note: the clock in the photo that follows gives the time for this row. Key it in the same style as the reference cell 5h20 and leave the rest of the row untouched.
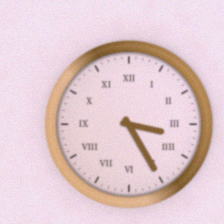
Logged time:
3h25
